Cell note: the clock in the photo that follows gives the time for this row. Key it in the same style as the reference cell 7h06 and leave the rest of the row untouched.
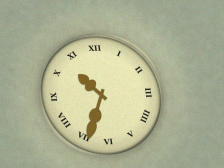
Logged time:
10h34
